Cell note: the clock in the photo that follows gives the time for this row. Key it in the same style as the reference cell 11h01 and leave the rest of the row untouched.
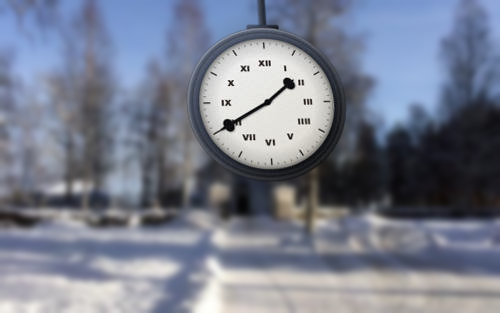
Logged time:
1h40
